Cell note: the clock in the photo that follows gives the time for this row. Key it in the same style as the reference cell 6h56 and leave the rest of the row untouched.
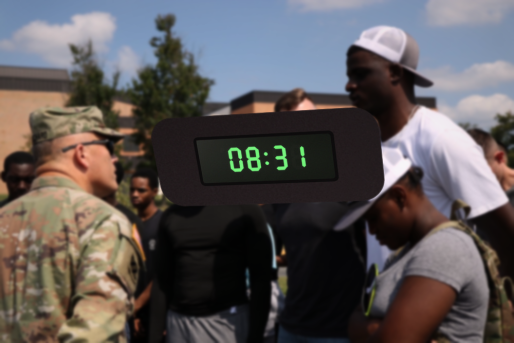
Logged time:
8h31
